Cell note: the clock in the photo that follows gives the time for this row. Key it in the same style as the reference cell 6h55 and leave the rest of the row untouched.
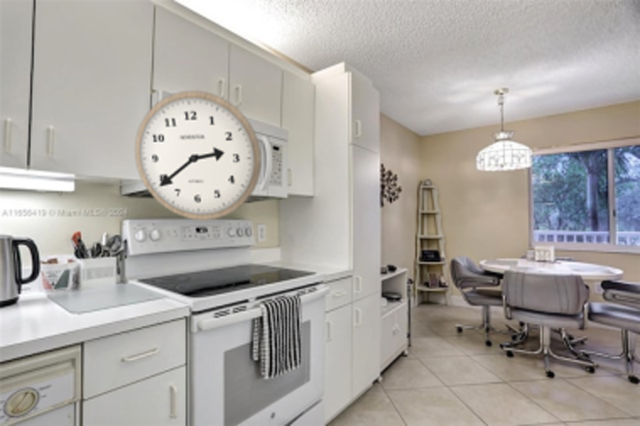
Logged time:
2h39
